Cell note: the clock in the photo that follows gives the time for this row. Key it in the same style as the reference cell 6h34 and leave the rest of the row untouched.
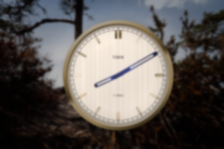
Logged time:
8h10
